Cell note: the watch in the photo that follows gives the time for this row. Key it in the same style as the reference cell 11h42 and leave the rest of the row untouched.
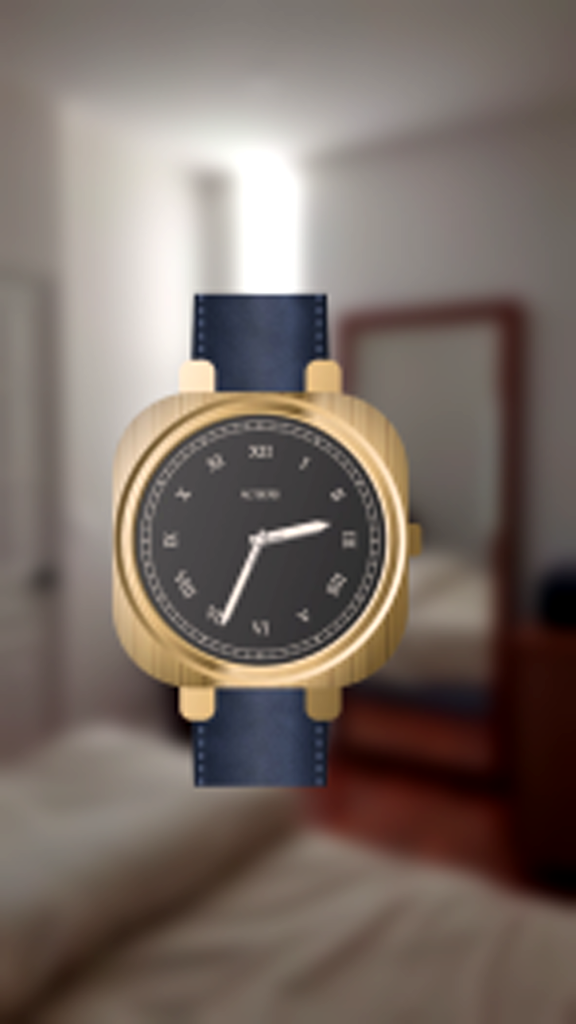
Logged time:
2h34
